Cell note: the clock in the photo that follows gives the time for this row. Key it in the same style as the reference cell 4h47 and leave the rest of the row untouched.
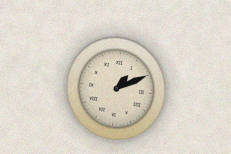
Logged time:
1h10
